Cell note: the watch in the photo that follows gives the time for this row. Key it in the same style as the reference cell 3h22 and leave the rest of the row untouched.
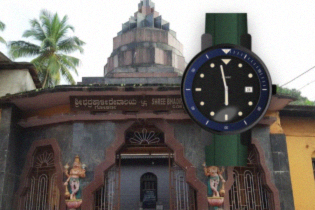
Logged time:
5h58
